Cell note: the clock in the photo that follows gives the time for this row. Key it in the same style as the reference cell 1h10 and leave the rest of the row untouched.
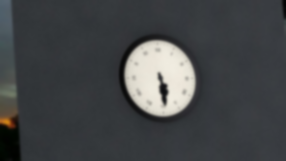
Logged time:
5h29
